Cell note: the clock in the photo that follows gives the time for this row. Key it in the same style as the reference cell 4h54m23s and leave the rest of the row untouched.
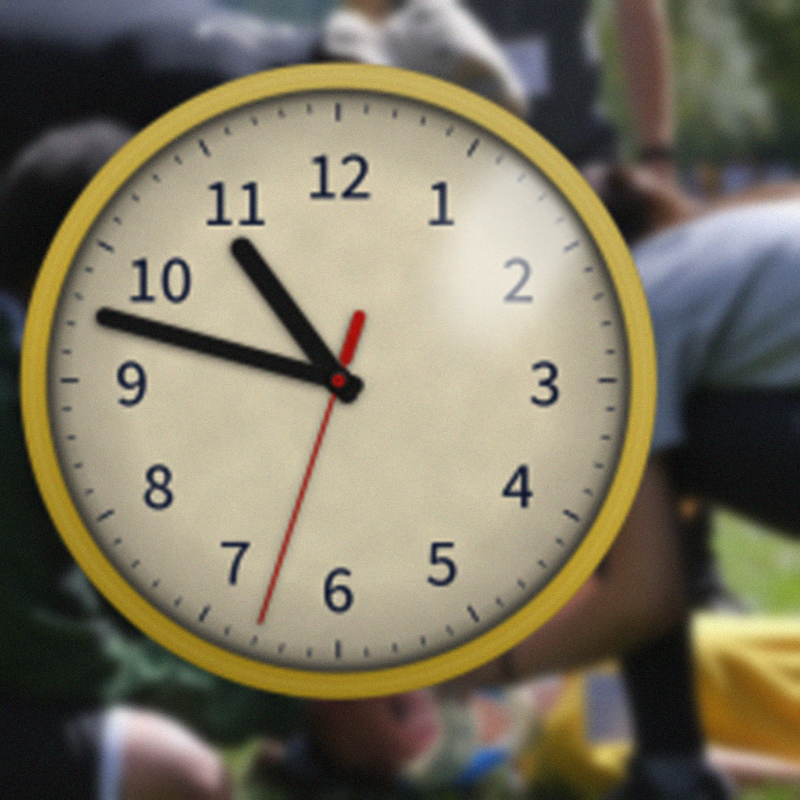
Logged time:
10h47m33s
